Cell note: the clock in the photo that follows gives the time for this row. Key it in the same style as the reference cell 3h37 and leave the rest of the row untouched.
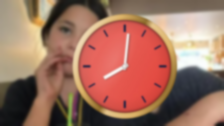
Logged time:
8h01
